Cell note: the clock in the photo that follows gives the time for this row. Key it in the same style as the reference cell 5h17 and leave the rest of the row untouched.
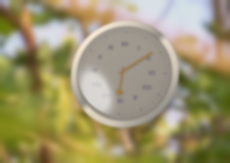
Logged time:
6h09
